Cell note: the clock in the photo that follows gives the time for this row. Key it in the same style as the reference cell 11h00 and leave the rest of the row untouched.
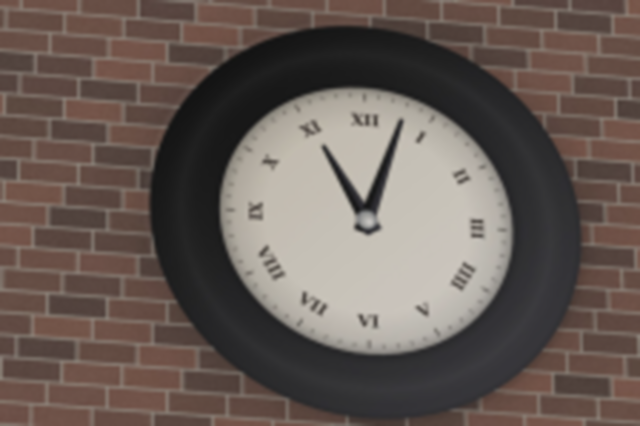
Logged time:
11h03
